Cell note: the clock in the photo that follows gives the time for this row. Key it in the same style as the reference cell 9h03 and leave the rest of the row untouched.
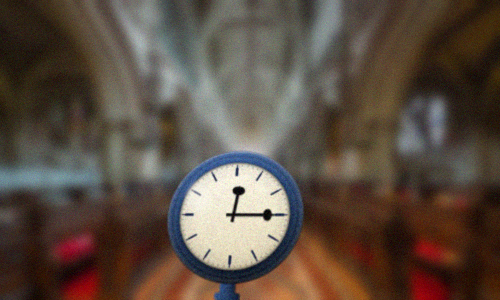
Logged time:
12h15
